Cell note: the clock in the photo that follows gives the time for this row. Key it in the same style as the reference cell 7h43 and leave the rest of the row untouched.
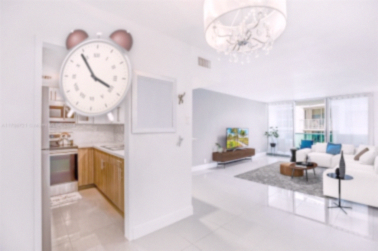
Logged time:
3h54
